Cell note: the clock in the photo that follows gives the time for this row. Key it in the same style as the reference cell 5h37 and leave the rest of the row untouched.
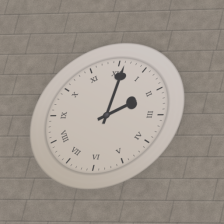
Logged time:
2h01
